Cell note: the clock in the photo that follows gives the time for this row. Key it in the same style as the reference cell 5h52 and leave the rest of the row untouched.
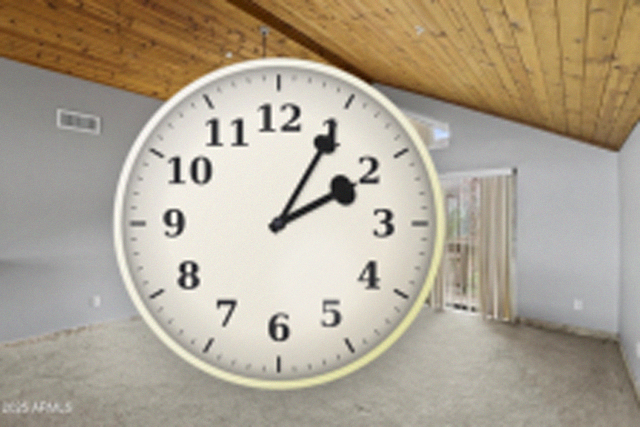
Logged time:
2h05
